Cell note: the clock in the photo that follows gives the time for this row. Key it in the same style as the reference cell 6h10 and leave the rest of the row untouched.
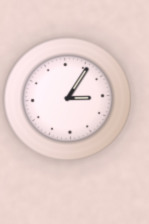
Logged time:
3h06
